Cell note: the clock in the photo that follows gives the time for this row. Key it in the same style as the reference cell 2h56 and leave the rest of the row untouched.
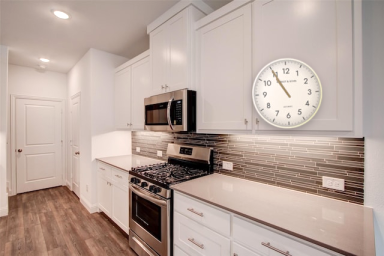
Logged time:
10h55
